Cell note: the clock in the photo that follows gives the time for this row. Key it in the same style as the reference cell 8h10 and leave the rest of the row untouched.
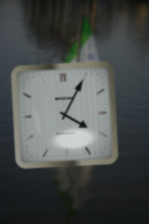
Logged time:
4h05
